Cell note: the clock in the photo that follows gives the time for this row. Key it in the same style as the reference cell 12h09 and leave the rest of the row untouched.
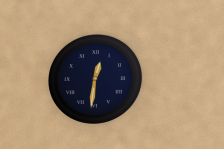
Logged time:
12h31
